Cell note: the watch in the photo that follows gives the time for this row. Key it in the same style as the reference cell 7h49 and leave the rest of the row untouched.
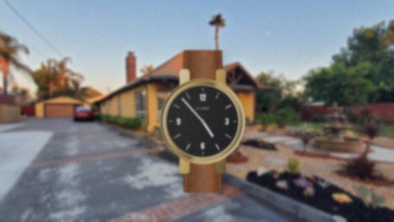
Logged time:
4h53
